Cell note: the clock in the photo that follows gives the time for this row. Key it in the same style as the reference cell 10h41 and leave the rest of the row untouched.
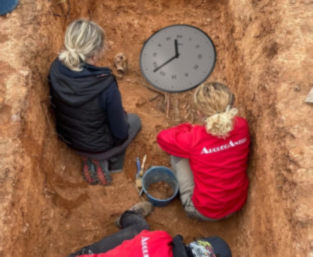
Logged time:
11h38
